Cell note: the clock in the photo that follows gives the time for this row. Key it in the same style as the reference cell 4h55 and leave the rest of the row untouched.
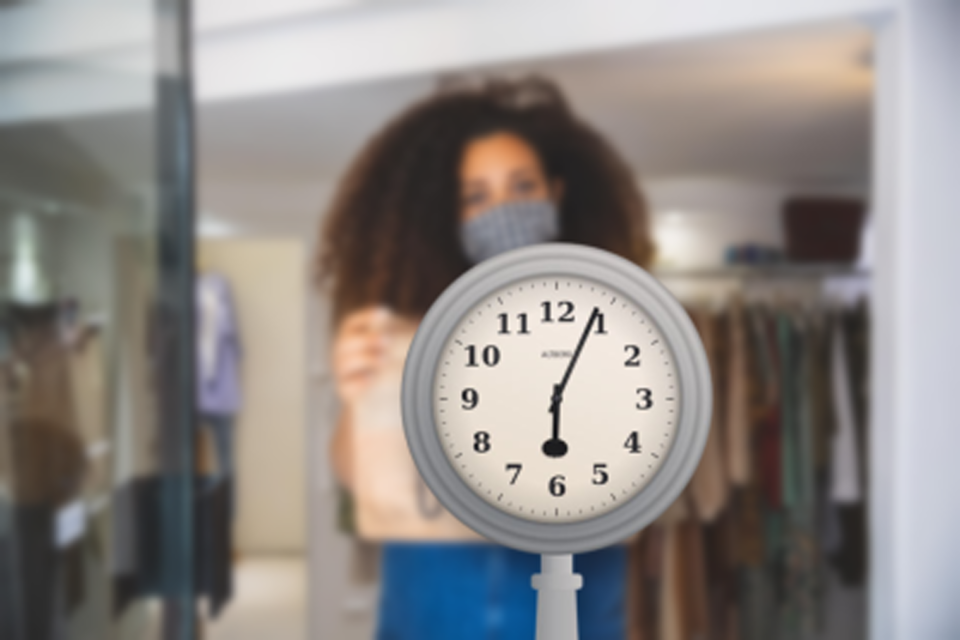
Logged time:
6h04
